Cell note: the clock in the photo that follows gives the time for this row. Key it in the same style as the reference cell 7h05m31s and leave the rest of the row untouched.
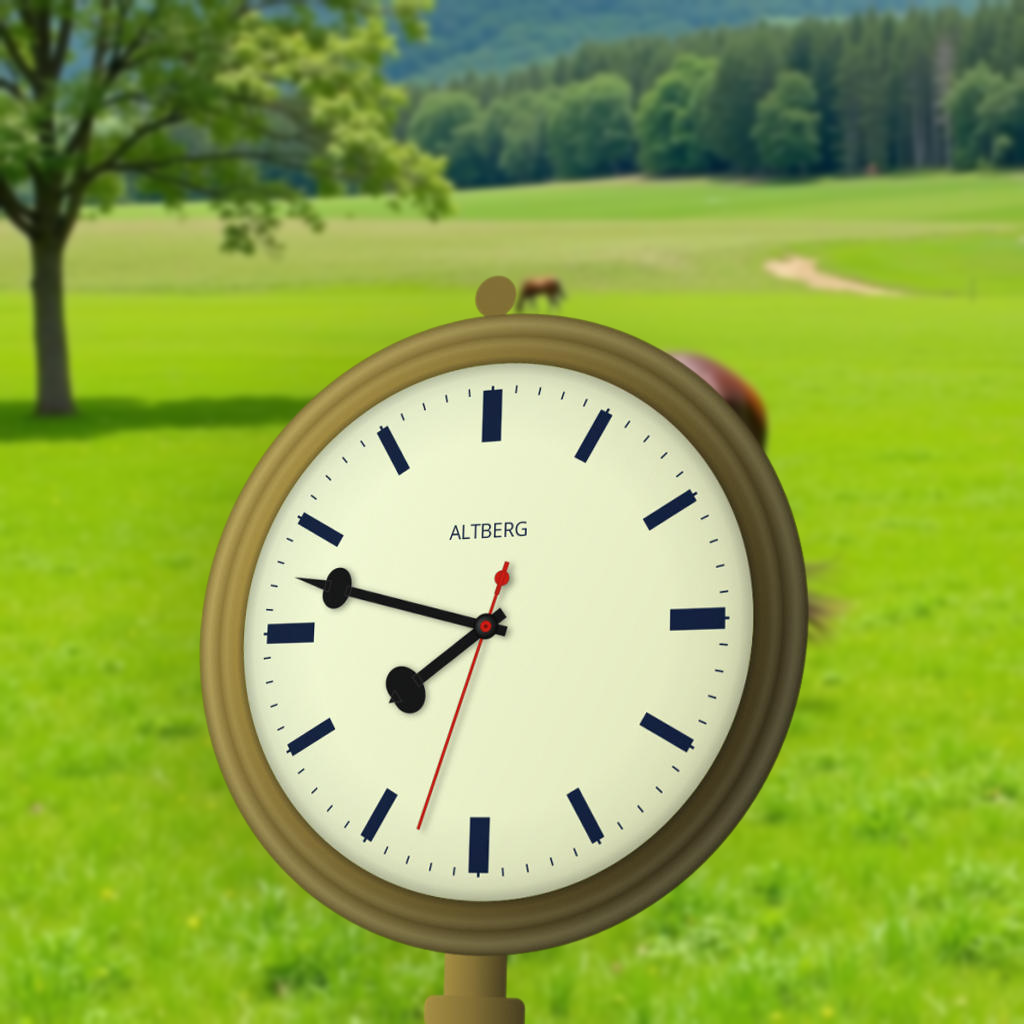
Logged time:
7h47m33s
